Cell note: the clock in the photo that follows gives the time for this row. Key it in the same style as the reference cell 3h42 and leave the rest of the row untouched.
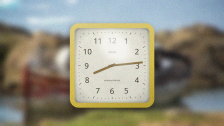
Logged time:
8h14
